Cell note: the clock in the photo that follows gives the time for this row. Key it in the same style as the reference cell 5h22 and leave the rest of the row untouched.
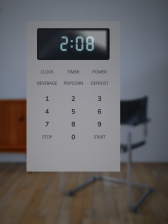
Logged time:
2h08
